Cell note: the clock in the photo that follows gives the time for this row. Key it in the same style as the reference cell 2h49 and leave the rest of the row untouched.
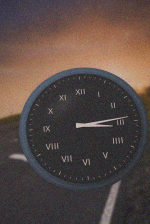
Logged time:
3h14
